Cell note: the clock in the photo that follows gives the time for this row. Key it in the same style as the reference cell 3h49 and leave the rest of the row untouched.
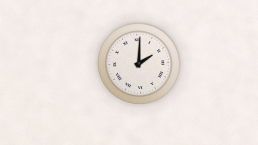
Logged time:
2h01
